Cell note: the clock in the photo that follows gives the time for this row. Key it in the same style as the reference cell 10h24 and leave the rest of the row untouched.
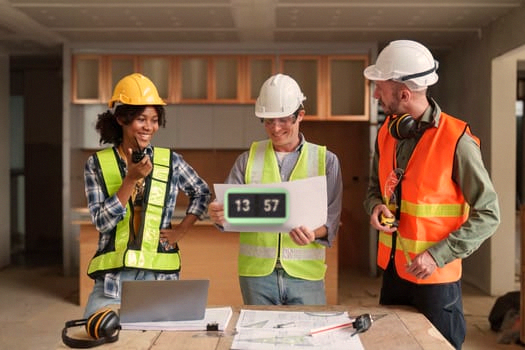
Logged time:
13h57
